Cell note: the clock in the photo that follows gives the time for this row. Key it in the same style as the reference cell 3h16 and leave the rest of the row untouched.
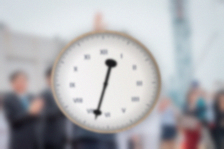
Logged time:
12h33
